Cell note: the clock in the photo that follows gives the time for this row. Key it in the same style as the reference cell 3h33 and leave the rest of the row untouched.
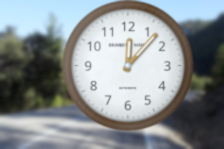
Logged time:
12h07
